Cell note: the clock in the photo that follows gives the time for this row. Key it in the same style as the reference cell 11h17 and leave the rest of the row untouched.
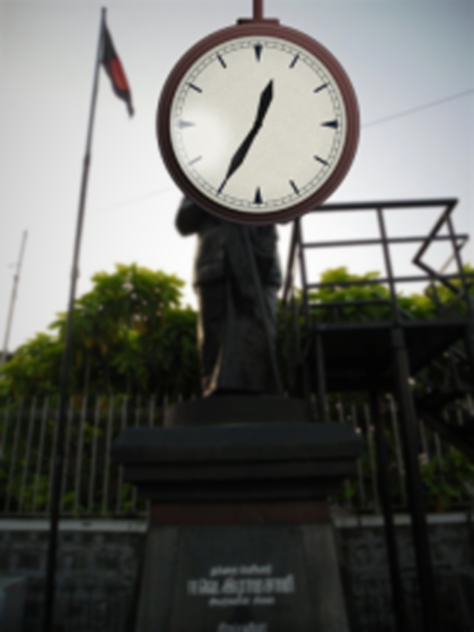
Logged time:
12h35
